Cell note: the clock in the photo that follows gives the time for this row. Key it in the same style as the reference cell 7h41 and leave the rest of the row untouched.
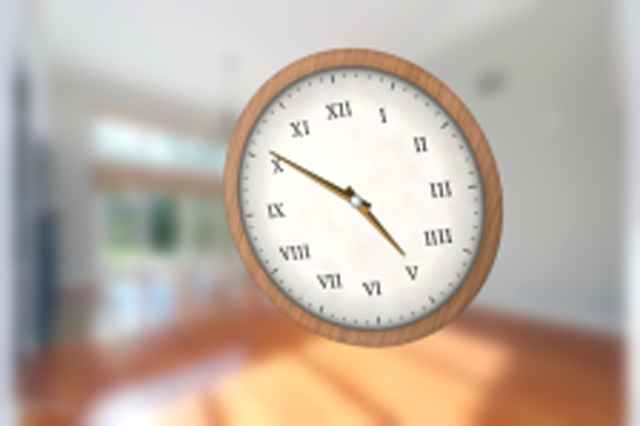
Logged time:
4h51
